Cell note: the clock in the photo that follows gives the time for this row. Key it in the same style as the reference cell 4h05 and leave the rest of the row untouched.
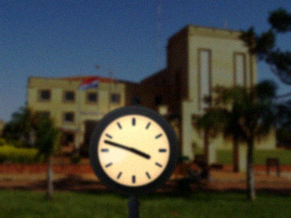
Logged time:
3h48
